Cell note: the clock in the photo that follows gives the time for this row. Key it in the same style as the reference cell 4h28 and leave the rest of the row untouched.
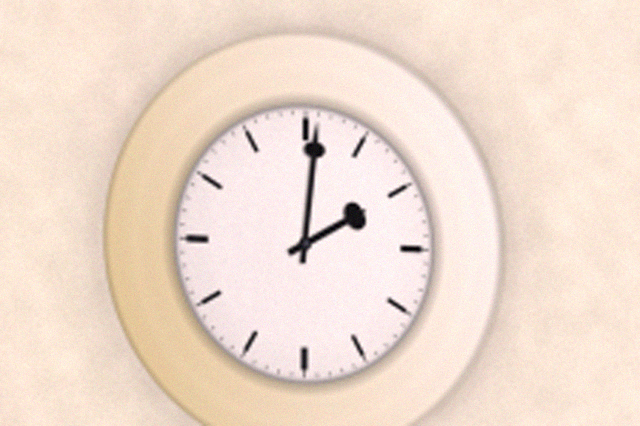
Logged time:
2h01
